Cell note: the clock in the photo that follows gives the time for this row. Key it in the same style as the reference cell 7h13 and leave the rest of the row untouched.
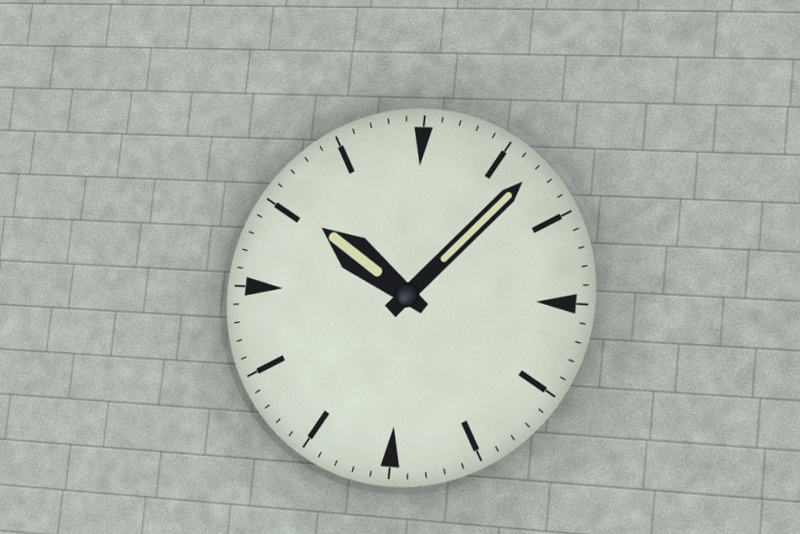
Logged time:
10h07
